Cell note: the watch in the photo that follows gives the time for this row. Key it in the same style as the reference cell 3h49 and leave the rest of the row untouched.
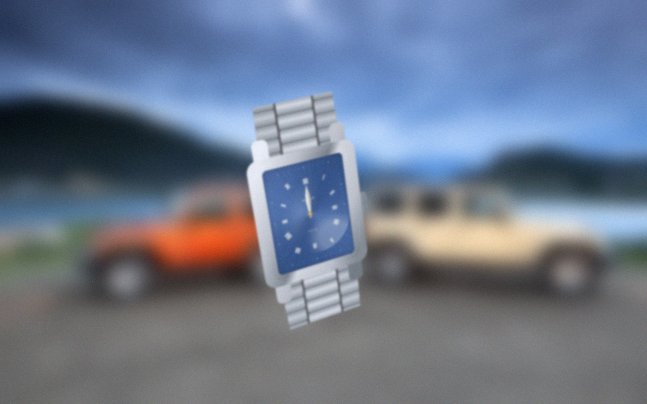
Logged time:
12h00
